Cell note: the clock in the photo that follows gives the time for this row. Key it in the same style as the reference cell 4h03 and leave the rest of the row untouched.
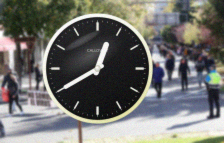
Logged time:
12h40
